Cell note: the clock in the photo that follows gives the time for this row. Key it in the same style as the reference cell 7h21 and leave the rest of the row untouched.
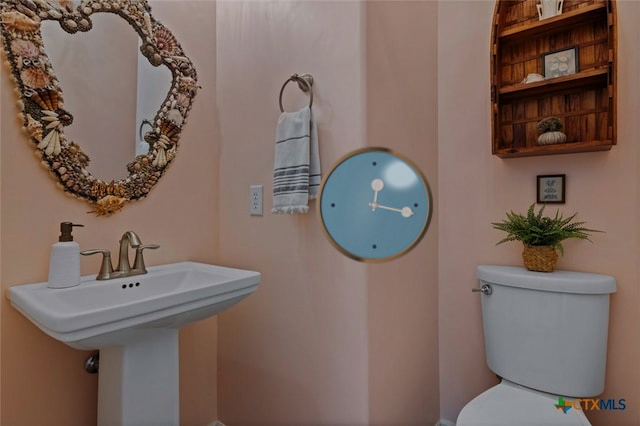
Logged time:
12h17
